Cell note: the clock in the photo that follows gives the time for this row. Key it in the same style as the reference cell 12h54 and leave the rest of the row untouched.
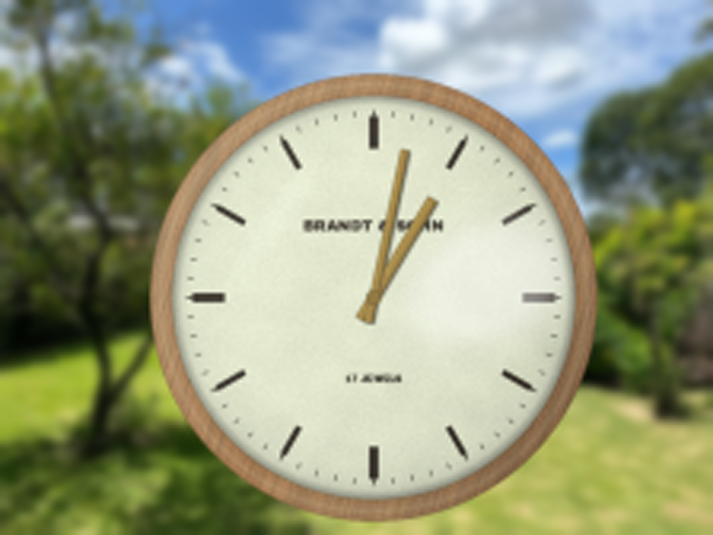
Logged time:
1h02
